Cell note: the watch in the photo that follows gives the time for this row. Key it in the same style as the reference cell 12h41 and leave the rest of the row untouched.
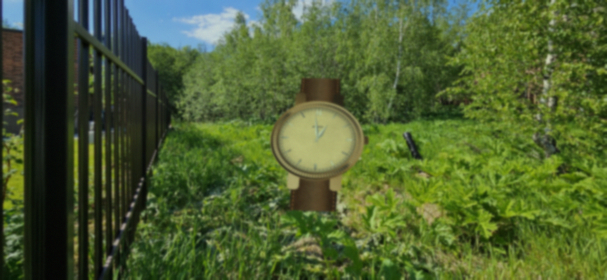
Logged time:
12h59
